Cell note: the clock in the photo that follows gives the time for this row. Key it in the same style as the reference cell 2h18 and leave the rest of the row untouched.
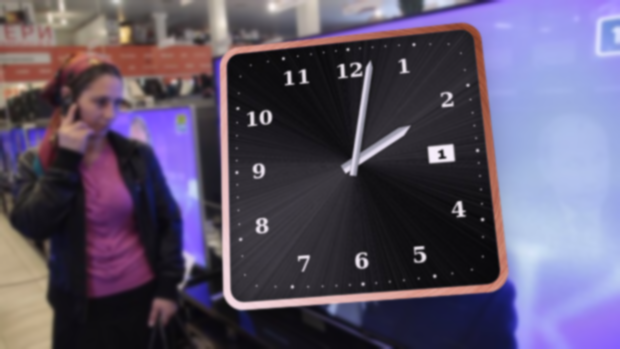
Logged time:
2h02
